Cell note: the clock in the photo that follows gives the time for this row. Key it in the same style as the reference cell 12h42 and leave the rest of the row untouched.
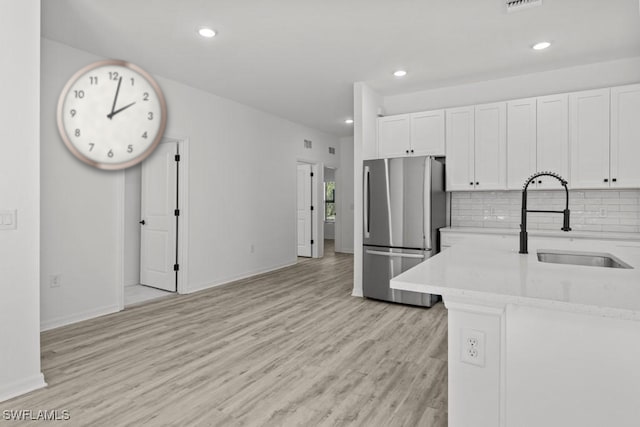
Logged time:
2h02
